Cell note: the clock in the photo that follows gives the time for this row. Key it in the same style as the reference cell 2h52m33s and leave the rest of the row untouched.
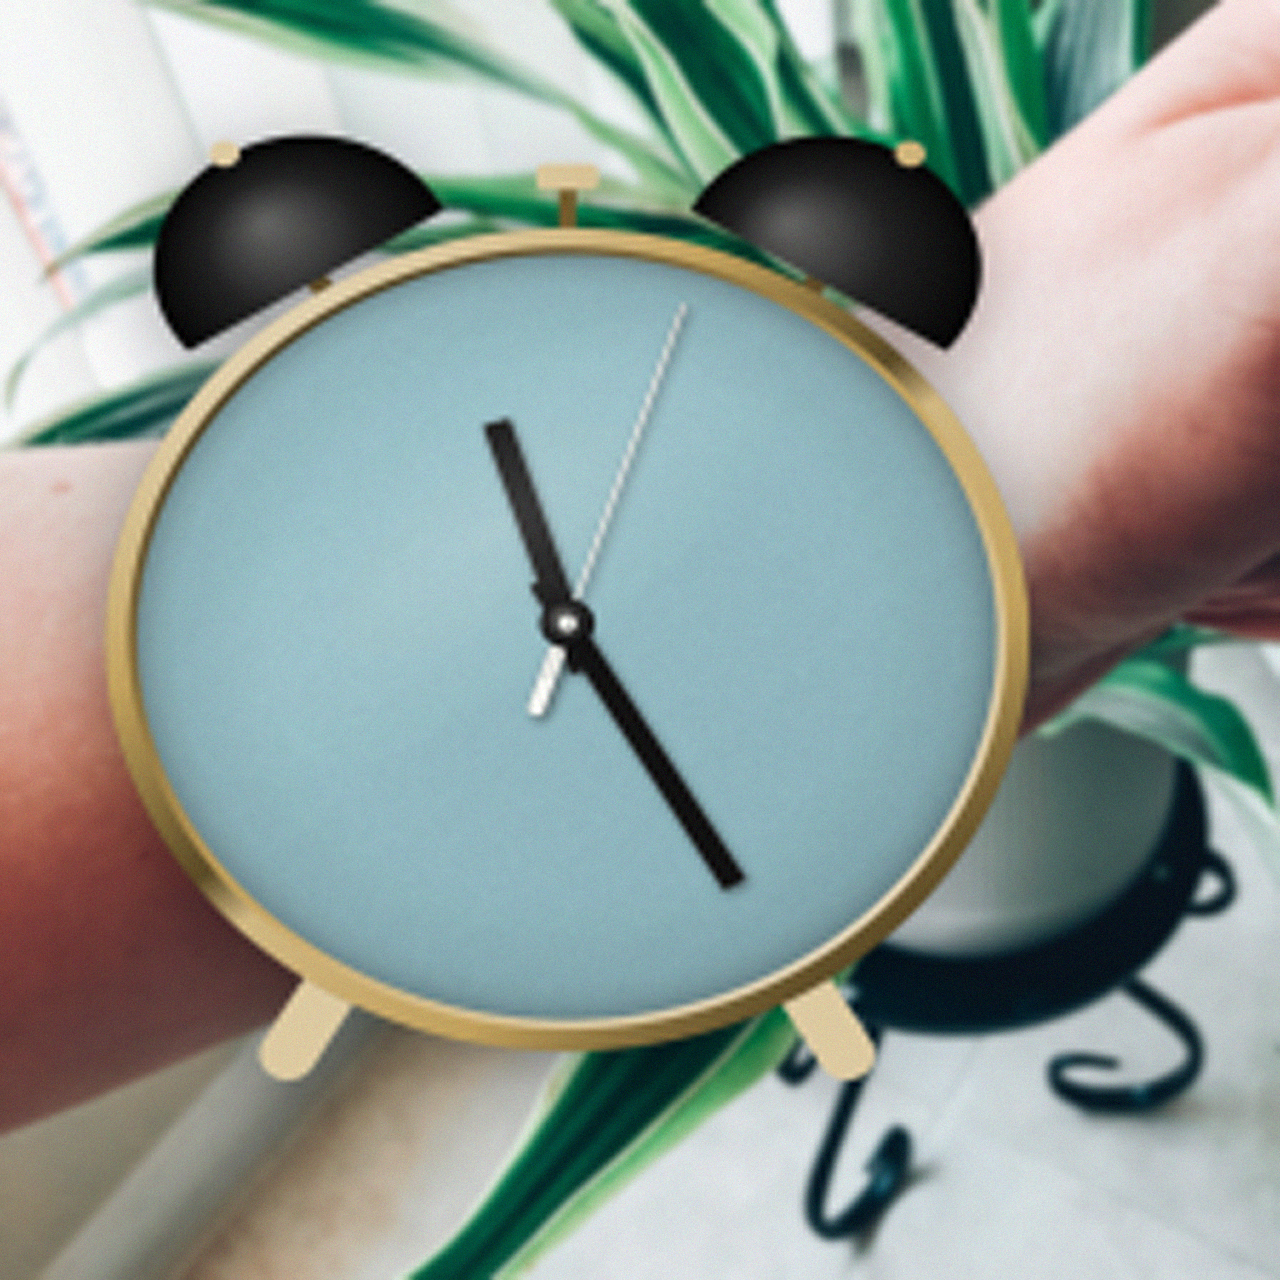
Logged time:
11h25m03s
